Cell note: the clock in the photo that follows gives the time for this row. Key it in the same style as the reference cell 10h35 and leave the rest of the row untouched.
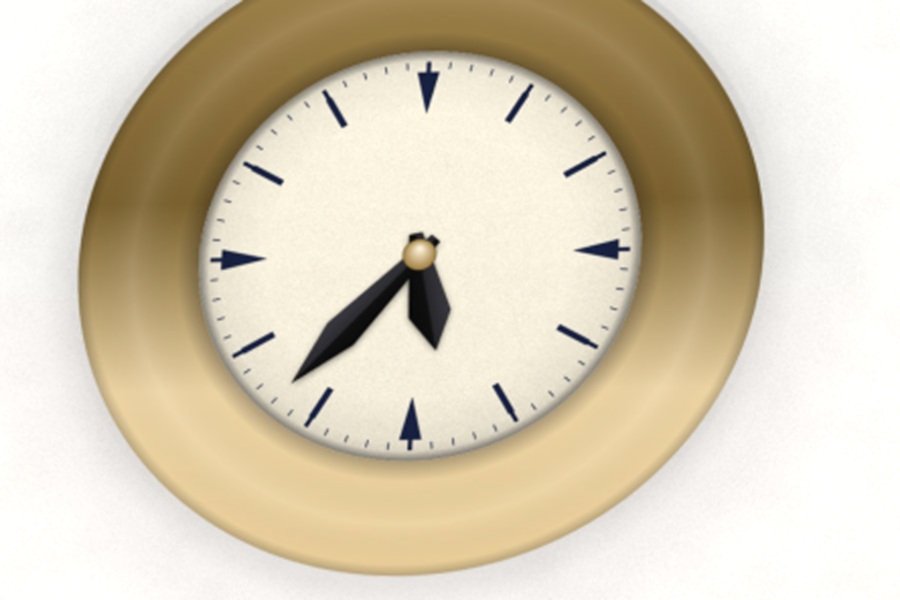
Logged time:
5h37
